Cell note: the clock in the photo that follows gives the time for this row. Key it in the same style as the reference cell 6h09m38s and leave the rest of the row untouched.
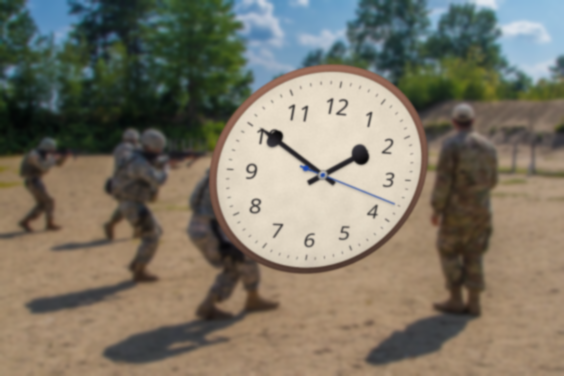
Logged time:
1h50m18s
